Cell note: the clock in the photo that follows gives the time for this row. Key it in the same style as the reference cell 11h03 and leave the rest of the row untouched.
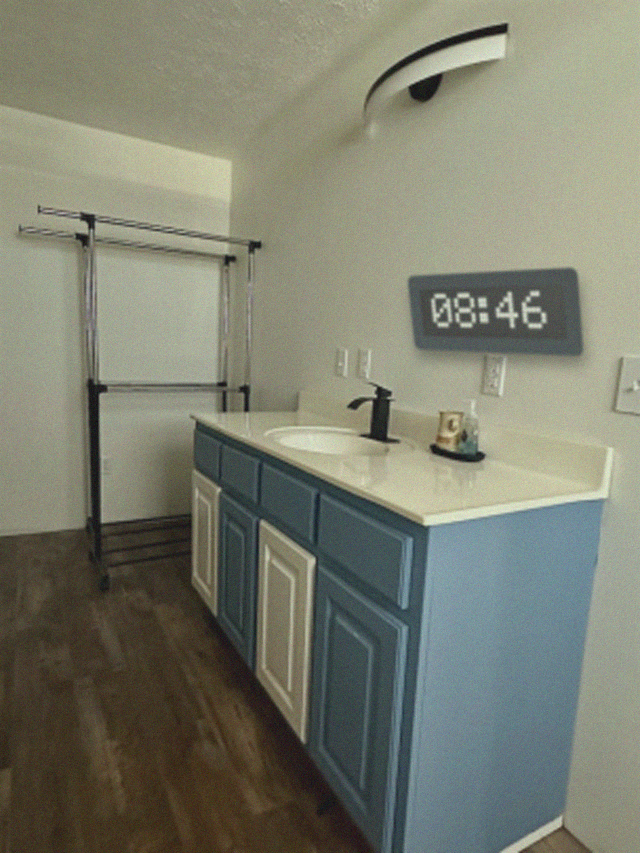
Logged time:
8h46
